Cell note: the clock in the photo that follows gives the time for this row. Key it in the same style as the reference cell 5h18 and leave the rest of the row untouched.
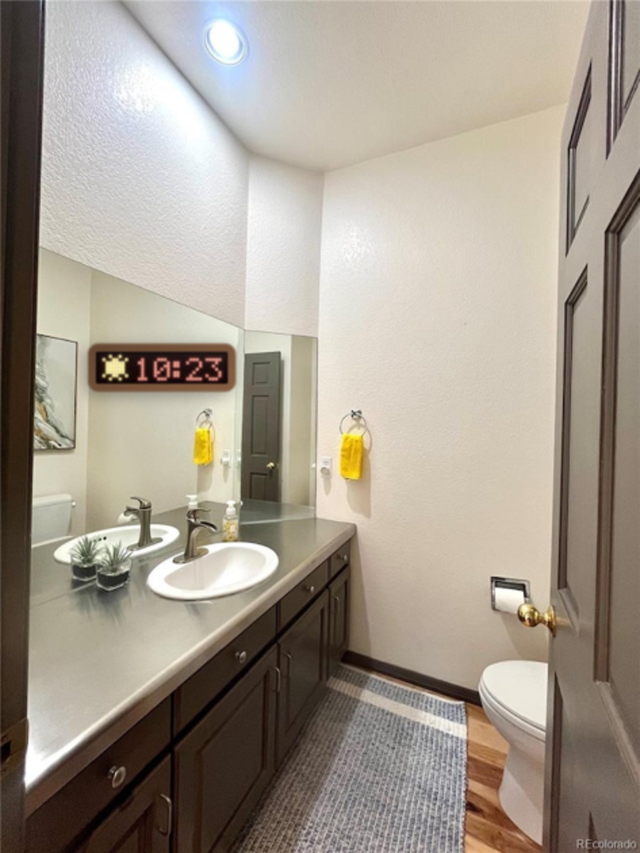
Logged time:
10h23
